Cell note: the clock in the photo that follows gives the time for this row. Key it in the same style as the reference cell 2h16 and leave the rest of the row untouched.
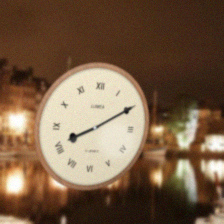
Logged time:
8h10
